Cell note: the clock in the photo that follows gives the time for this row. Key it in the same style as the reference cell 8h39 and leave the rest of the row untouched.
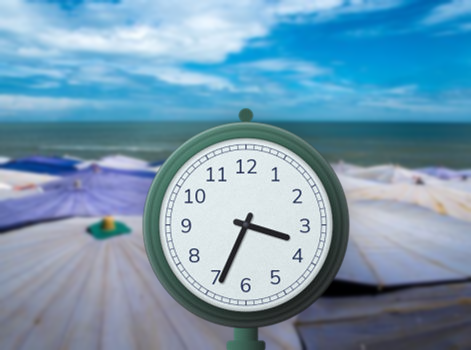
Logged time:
3h34
